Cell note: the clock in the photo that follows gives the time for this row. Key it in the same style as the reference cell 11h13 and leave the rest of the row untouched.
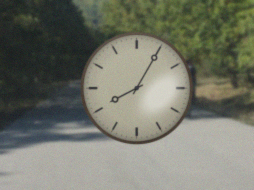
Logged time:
8h05
